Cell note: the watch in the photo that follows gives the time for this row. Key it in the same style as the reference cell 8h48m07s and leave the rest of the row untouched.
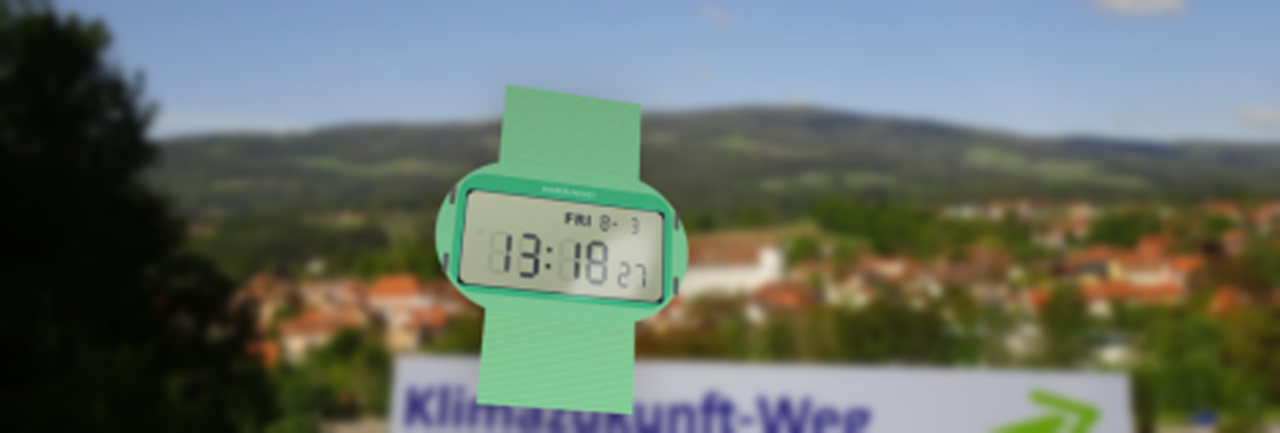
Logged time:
13h18m27s
